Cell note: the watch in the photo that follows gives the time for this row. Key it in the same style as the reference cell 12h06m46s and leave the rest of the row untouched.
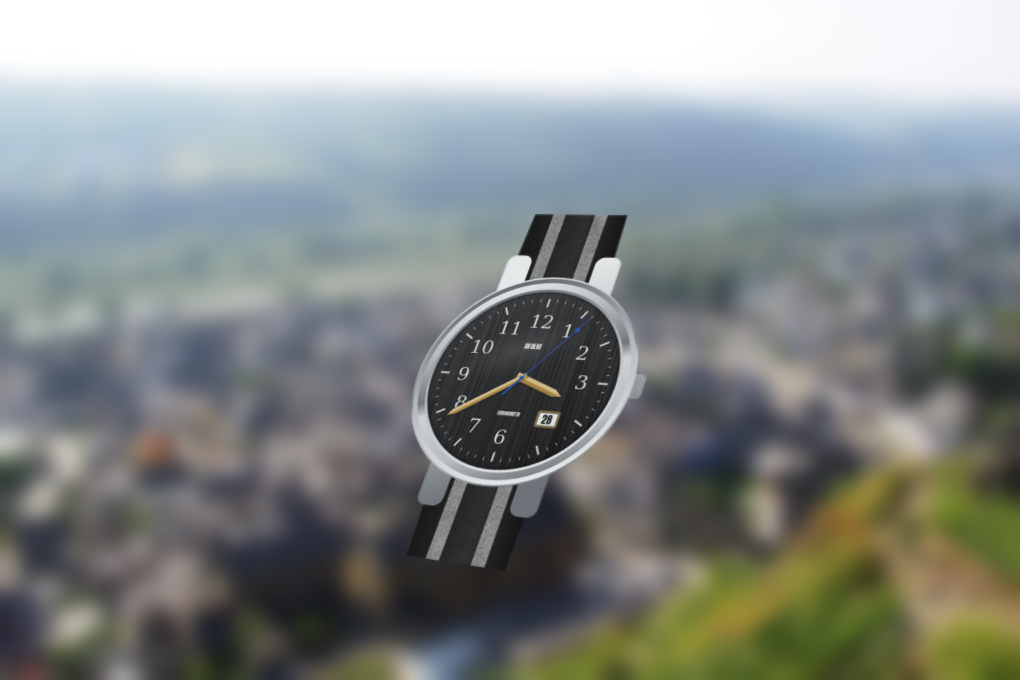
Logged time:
3h39m06s
